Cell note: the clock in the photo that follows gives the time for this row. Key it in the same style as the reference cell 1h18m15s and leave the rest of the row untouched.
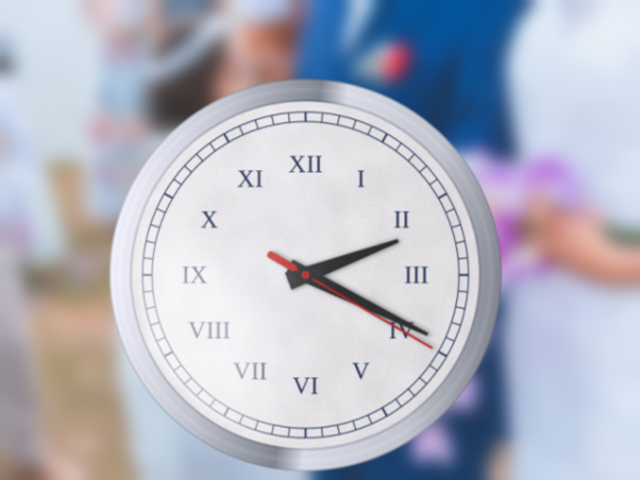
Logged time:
2h19m20s
